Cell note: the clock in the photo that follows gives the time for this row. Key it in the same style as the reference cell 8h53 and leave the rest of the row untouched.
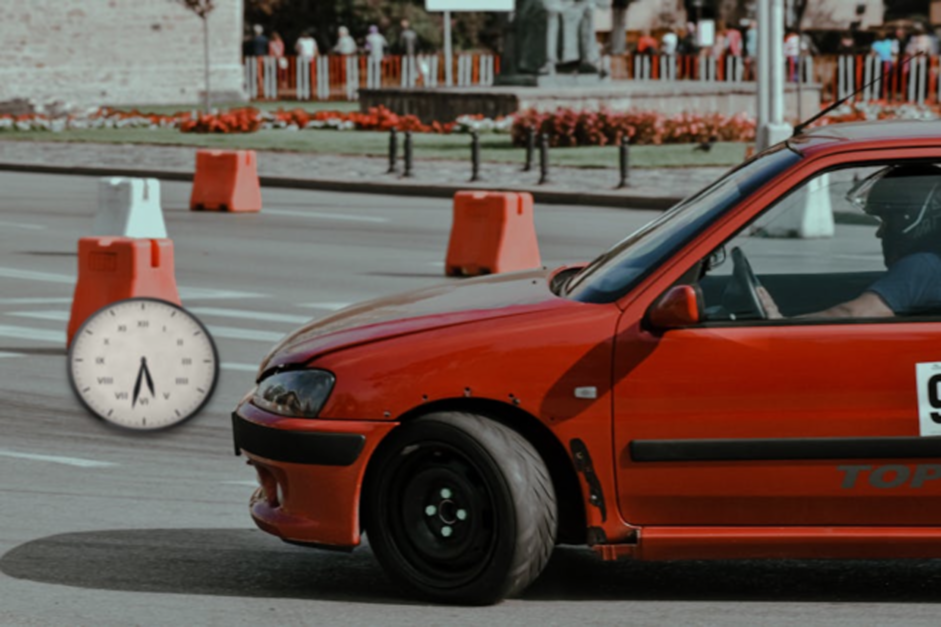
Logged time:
5h32
